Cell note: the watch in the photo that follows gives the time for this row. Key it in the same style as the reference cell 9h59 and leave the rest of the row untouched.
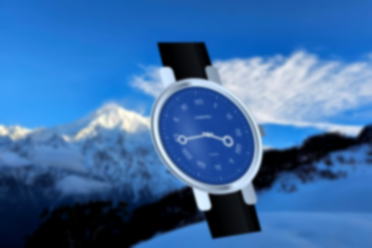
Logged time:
3h44
